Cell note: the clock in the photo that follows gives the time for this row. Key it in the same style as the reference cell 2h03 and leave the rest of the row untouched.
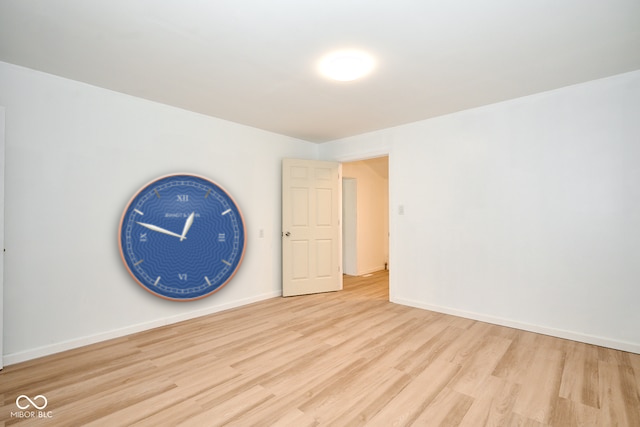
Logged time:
12h48
